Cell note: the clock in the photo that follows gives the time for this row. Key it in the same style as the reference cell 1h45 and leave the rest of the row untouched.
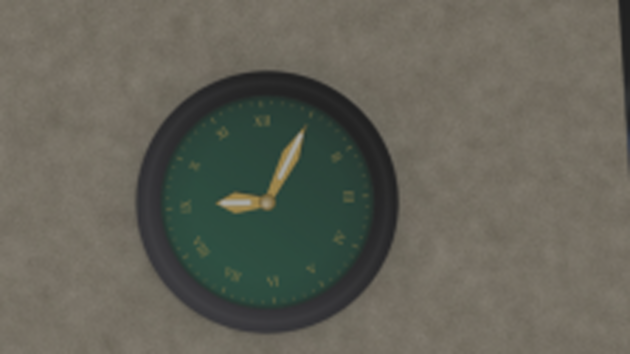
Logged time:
9h05
